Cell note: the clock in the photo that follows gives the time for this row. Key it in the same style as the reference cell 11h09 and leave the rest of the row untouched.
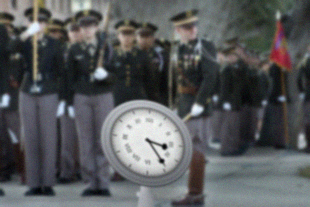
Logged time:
3h24
